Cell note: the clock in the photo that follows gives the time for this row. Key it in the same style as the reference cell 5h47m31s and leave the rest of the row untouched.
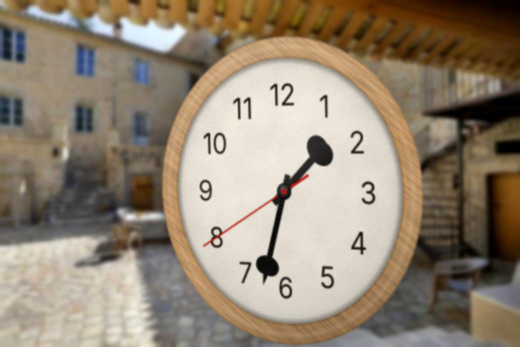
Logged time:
1h32m40s
